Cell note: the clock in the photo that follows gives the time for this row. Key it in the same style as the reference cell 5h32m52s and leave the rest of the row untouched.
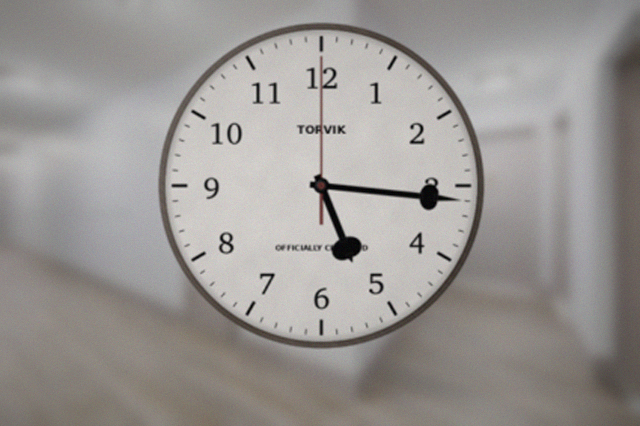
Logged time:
5h16m00s
